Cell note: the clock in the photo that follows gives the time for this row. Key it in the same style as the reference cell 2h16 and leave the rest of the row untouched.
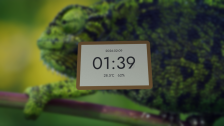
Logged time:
1h39
